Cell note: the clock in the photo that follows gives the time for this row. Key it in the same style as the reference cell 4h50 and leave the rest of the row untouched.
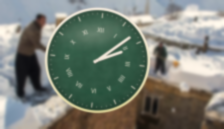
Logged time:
2h08
